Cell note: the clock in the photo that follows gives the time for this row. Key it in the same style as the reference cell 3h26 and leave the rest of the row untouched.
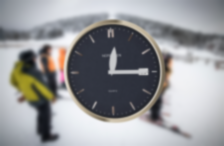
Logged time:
12h15
